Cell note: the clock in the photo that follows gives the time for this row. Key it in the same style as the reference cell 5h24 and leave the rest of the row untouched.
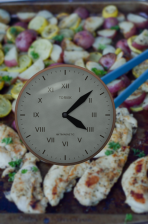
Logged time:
4h08
